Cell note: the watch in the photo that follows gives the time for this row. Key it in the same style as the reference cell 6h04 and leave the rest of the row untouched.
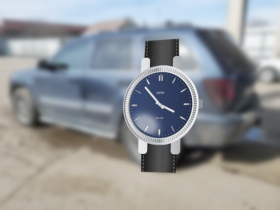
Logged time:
3h53
